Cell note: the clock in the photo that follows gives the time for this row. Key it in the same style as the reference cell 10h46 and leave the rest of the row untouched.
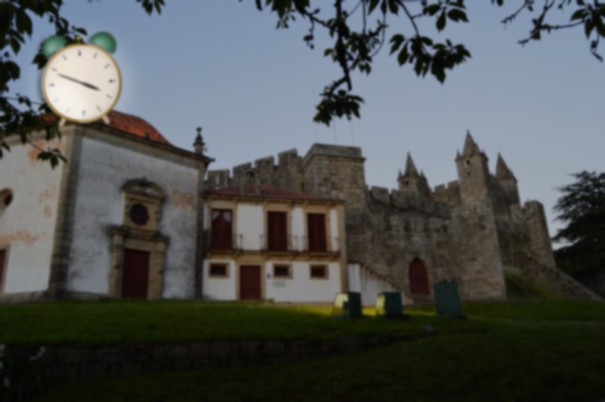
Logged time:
3h49
